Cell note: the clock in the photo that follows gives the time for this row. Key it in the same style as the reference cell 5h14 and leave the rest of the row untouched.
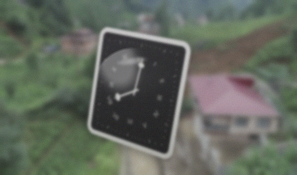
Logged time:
8h01
